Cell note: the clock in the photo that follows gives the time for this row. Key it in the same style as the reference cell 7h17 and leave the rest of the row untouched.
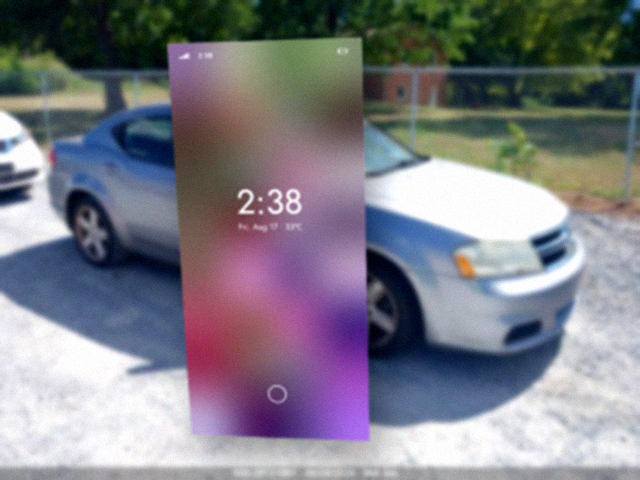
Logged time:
2h38
